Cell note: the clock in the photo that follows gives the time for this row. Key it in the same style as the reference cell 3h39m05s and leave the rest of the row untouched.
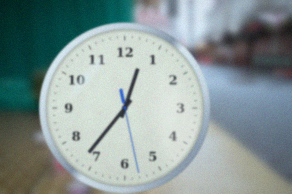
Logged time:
12h36m28s
